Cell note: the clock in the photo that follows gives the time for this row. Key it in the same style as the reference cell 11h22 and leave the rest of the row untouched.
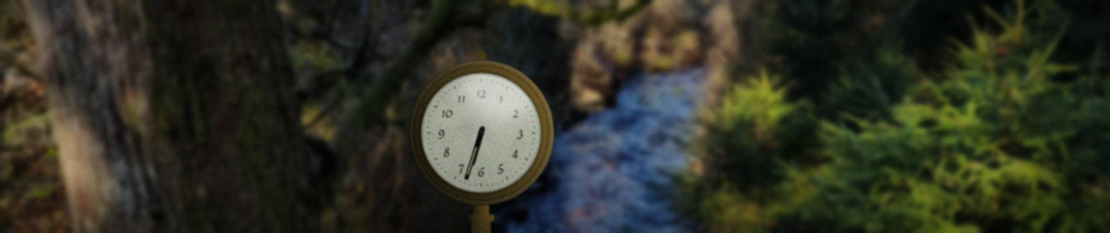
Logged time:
6h33
